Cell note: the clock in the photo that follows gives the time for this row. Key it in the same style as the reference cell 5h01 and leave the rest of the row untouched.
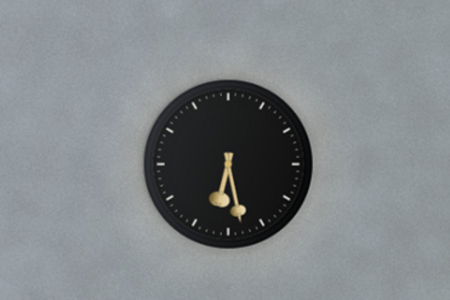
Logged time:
6h28
